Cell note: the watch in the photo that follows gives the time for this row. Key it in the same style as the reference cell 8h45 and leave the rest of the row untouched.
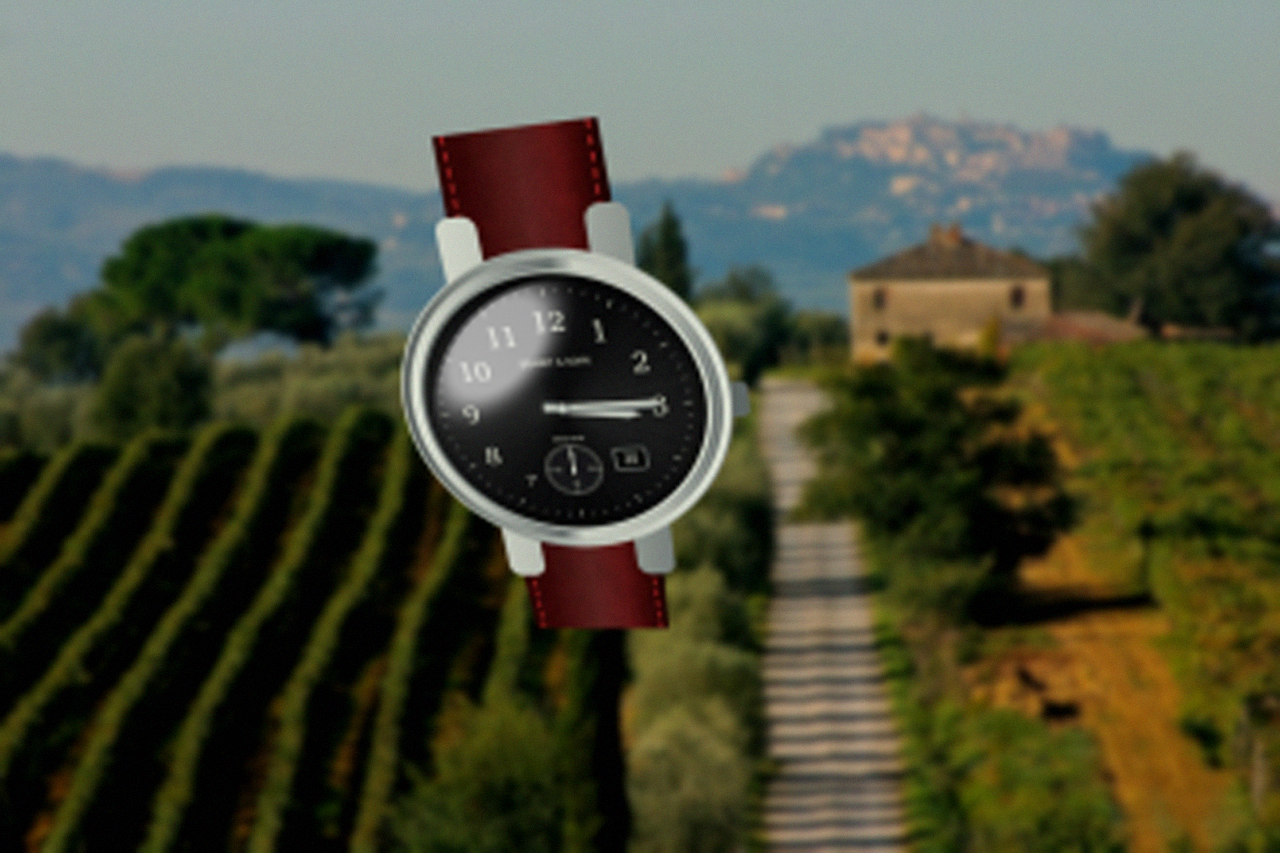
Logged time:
3h15
